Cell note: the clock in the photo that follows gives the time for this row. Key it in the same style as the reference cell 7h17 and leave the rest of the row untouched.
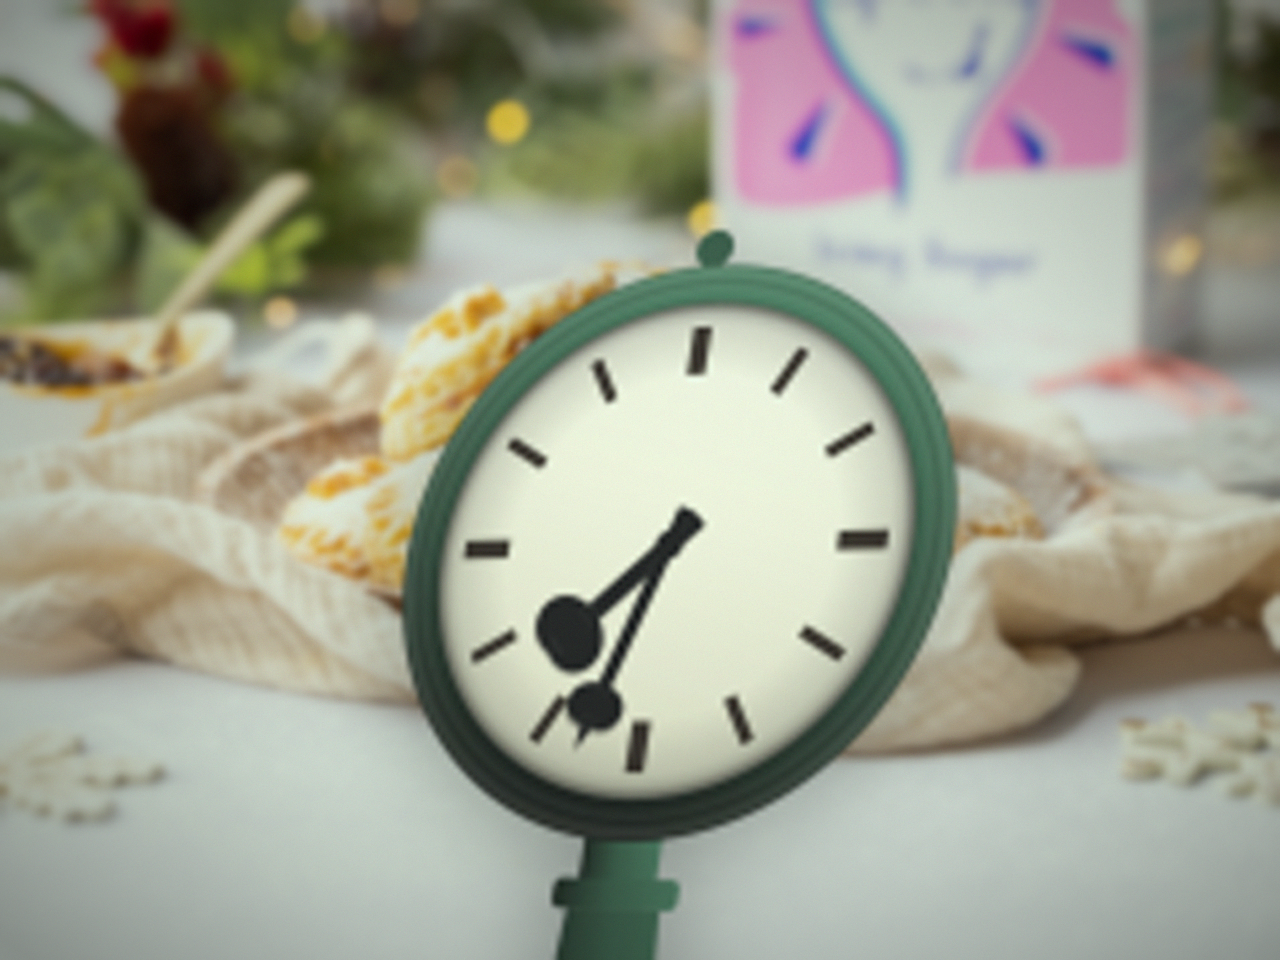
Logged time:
7h33
